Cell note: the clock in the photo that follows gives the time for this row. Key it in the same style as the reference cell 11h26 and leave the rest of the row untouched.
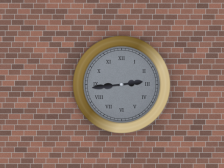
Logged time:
2h44
